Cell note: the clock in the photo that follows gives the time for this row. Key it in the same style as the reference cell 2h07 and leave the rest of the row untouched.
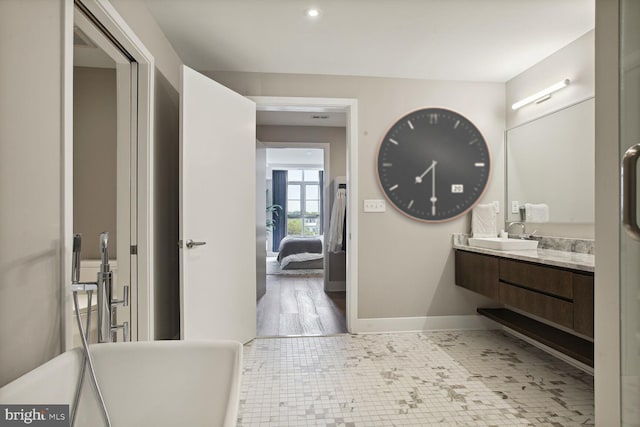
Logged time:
7h30
